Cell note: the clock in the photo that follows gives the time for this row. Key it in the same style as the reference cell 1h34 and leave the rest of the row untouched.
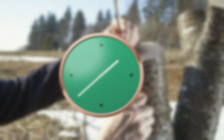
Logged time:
1h38
